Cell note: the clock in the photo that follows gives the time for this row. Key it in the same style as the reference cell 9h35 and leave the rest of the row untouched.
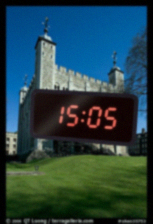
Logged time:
15h05
